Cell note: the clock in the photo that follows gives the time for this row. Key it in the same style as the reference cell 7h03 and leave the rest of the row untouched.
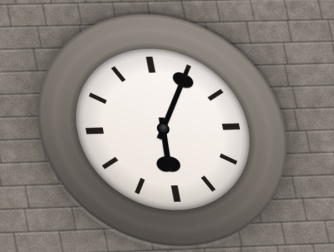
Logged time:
6h05
